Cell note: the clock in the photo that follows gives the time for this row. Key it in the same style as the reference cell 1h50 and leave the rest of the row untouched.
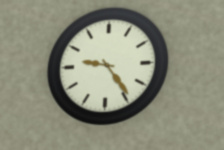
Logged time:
9h24
